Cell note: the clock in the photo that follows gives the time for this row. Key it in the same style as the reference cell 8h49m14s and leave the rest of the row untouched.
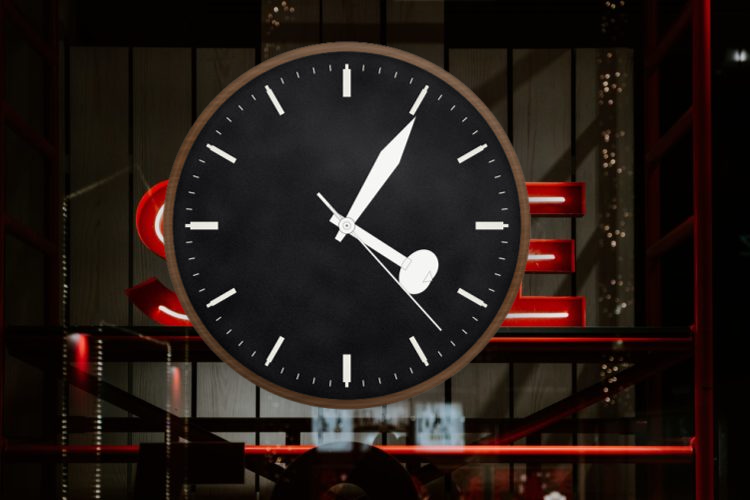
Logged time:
4h05m23s
